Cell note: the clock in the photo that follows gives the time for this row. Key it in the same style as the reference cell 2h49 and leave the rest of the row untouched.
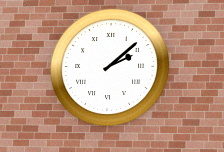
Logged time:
2h08
